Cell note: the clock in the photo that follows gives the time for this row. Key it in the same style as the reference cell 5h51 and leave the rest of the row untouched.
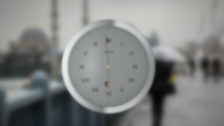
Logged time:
5h59
